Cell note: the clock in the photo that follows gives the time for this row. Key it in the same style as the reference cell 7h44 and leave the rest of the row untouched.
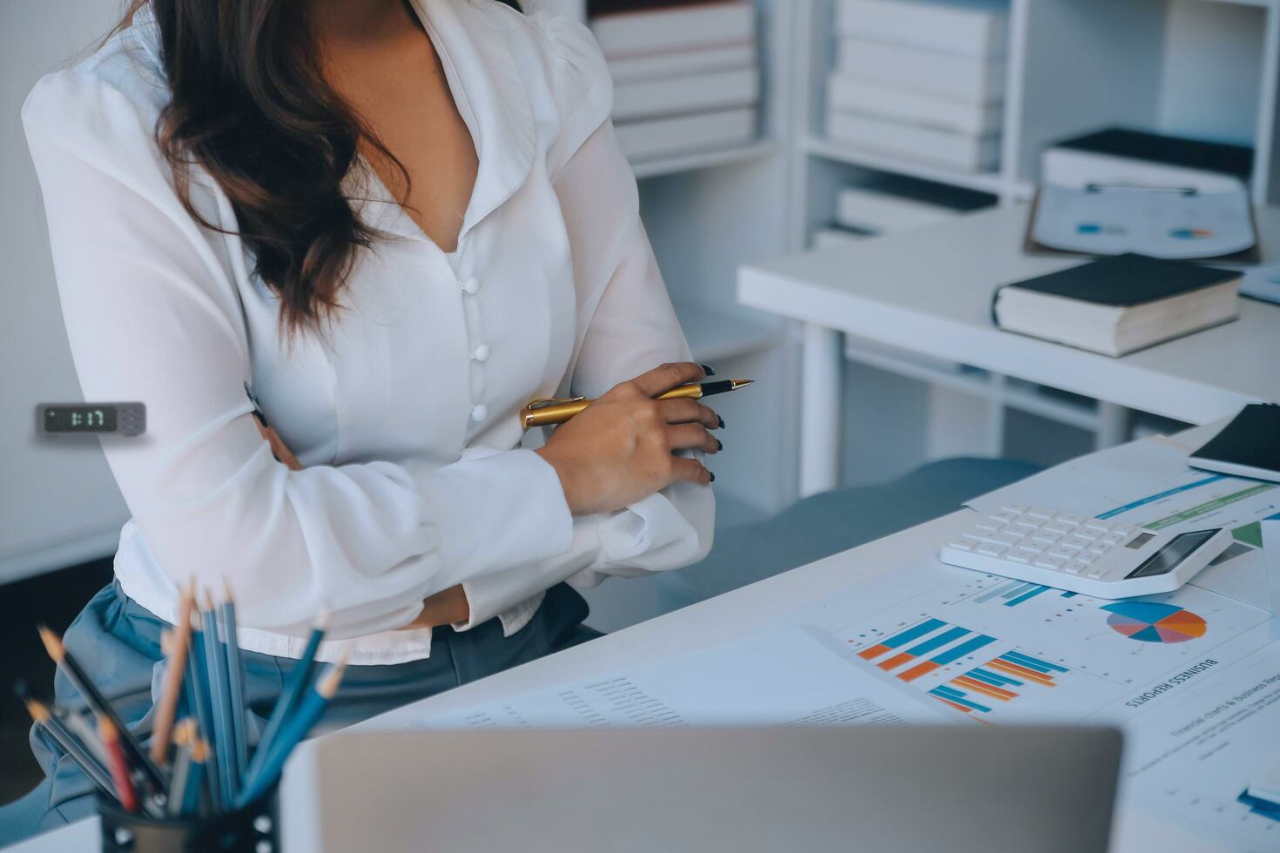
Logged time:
1h17
